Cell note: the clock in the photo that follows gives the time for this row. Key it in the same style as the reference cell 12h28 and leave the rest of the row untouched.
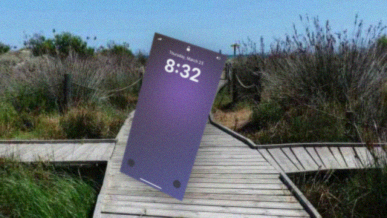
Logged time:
8h32
